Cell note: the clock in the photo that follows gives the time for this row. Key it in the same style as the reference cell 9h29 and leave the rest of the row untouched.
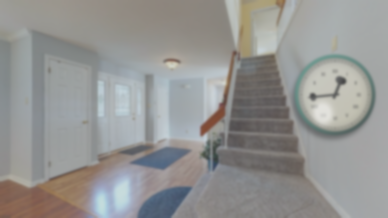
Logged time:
12h44
